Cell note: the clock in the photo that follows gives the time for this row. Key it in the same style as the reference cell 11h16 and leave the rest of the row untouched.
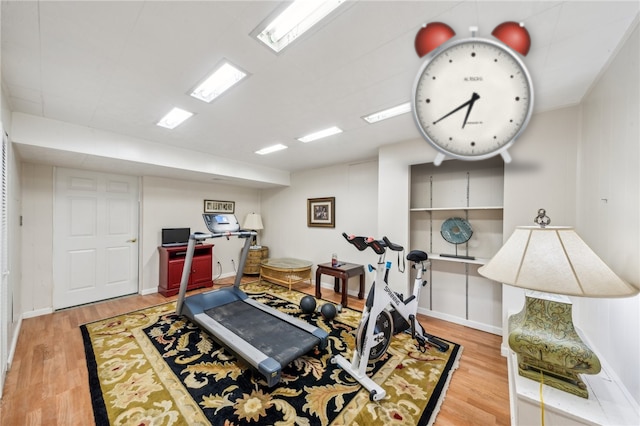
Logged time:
6h40
